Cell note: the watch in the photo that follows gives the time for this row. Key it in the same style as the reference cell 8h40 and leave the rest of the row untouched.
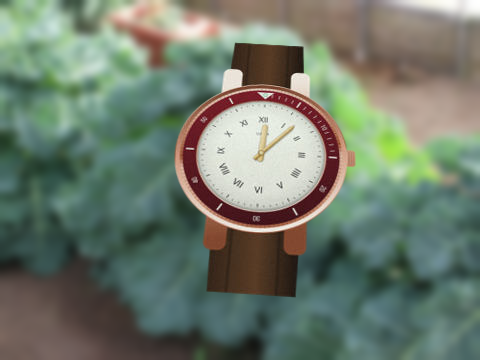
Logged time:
12h07
